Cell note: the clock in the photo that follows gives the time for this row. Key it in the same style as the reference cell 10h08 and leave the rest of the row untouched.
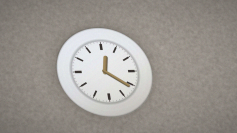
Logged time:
12h21
